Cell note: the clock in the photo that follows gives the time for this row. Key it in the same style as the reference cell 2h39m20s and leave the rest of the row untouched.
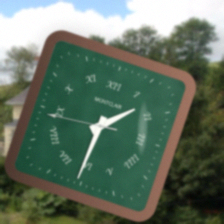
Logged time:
1h30m44s
